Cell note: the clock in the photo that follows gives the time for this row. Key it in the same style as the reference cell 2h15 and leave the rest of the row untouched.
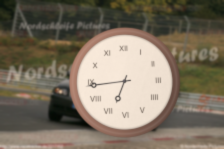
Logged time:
6h44
